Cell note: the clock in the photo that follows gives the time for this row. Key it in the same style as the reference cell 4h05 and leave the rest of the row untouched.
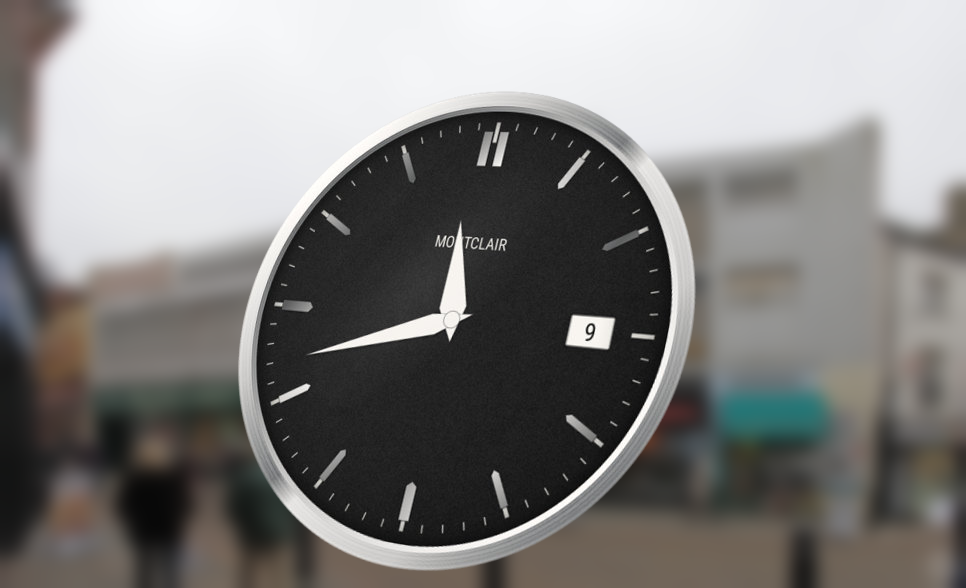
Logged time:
11h42
